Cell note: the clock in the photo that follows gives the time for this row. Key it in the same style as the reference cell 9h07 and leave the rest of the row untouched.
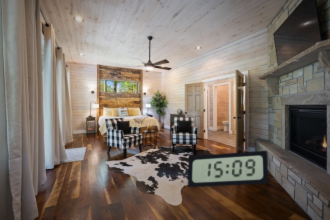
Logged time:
15h09
